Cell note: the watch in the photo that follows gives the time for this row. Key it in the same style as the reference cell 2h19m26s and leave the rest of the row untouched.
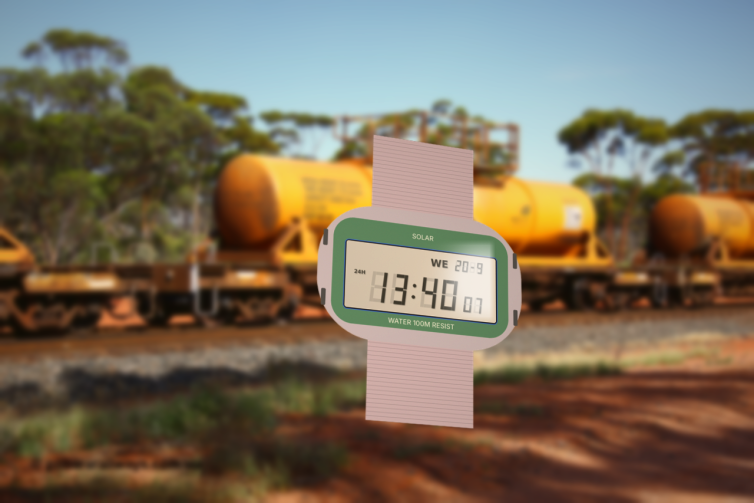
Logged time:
13h40m07s
